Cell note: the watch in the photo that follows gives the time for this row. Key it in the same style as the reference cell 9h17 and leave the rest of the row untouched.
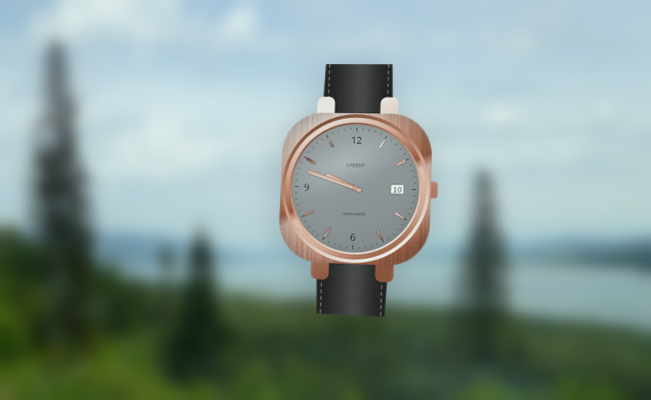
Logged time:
9h48
